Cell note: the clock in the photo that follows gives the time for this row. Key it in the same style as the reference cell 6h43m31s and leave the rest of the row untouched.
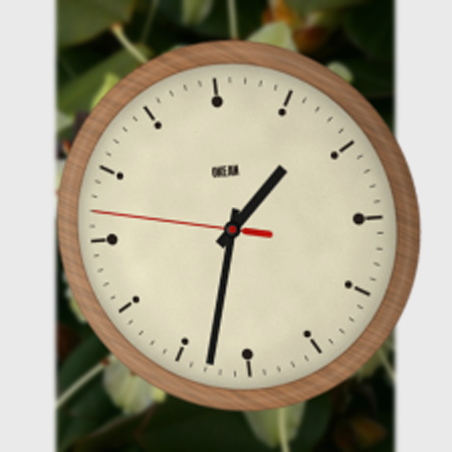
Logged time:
1h32m47s
